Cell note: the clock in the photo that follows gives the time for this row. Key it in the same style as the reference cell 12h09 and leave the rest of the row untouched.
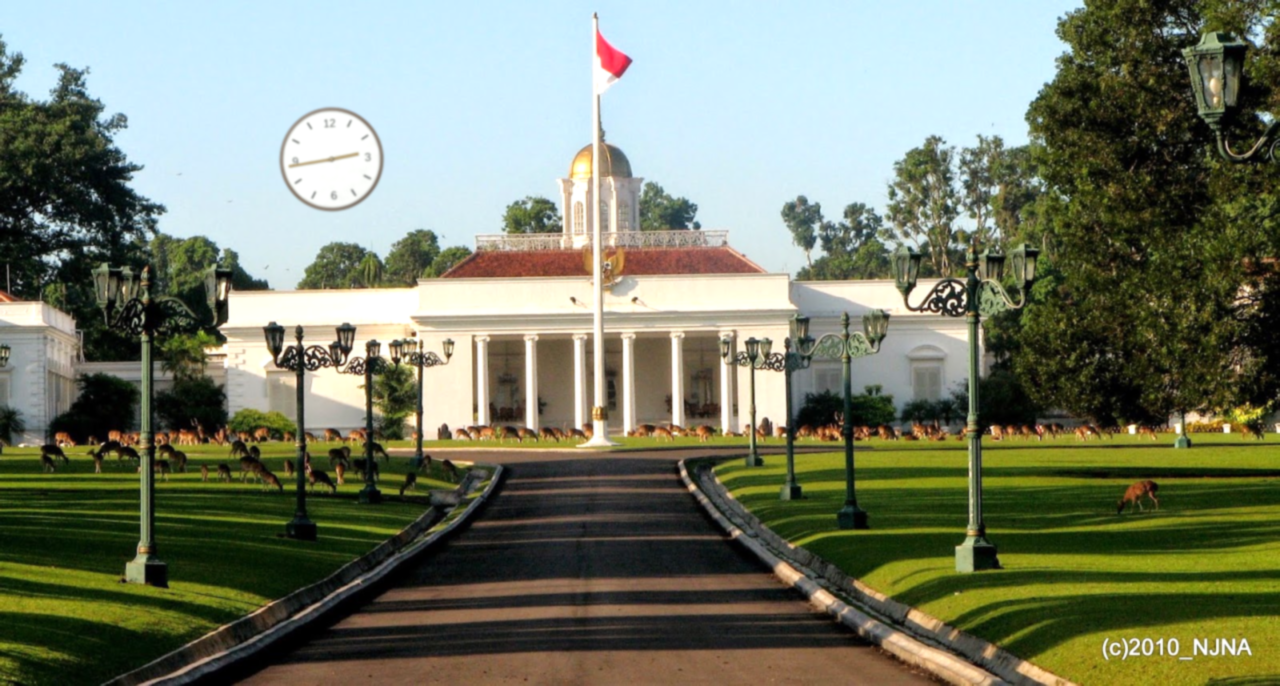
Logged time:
2h44
